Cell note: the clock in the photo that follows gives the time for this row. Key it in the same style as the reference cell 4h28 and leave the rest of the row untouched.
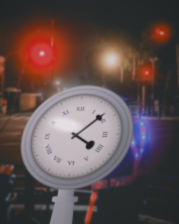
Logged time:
4h08
